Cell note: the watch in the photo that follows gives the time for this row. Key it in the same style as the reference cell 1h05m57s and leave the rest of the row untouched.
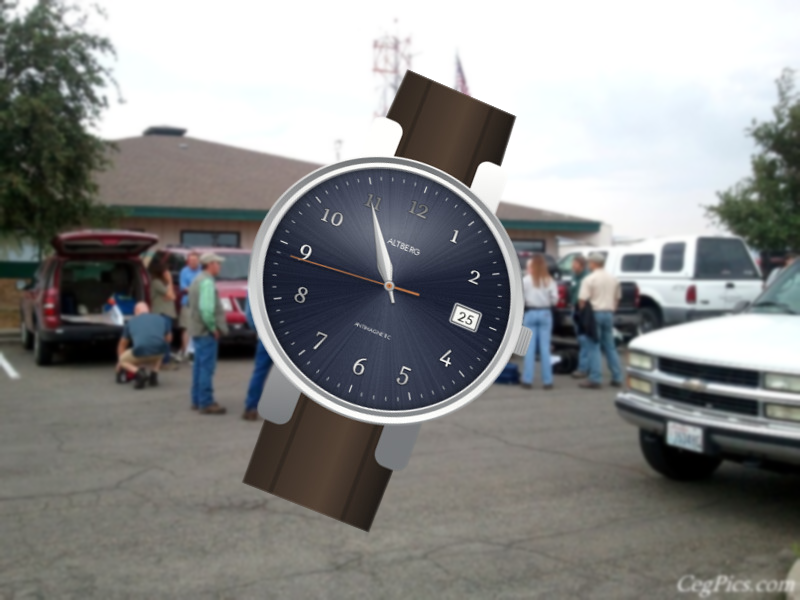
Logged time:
10h54m44s
